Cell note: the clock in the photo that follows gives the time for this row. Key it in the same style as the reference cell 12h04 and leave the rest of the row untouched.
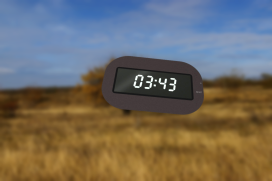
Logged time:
3h43
